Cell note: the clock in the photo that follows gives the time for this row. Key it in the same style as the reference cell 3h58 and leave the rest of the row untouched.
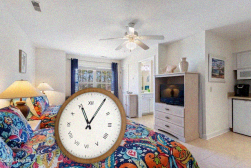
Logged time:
11h05
